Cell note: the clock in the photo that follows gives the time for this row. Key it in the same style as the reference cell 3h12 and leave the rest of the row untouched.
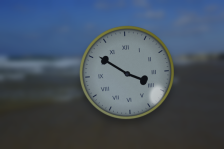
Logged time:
3h51
